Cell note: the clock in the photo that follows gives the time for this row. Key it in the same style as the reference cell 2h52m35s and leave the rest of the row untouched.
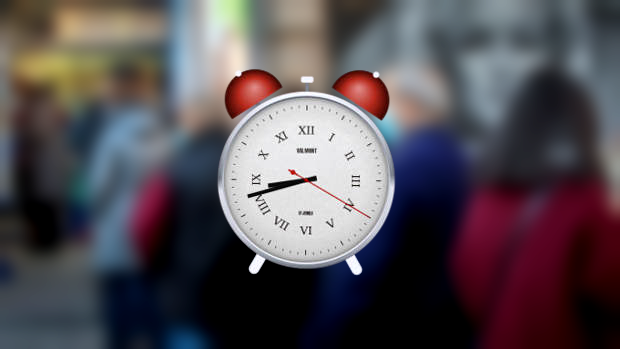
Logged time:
8h42m20s
